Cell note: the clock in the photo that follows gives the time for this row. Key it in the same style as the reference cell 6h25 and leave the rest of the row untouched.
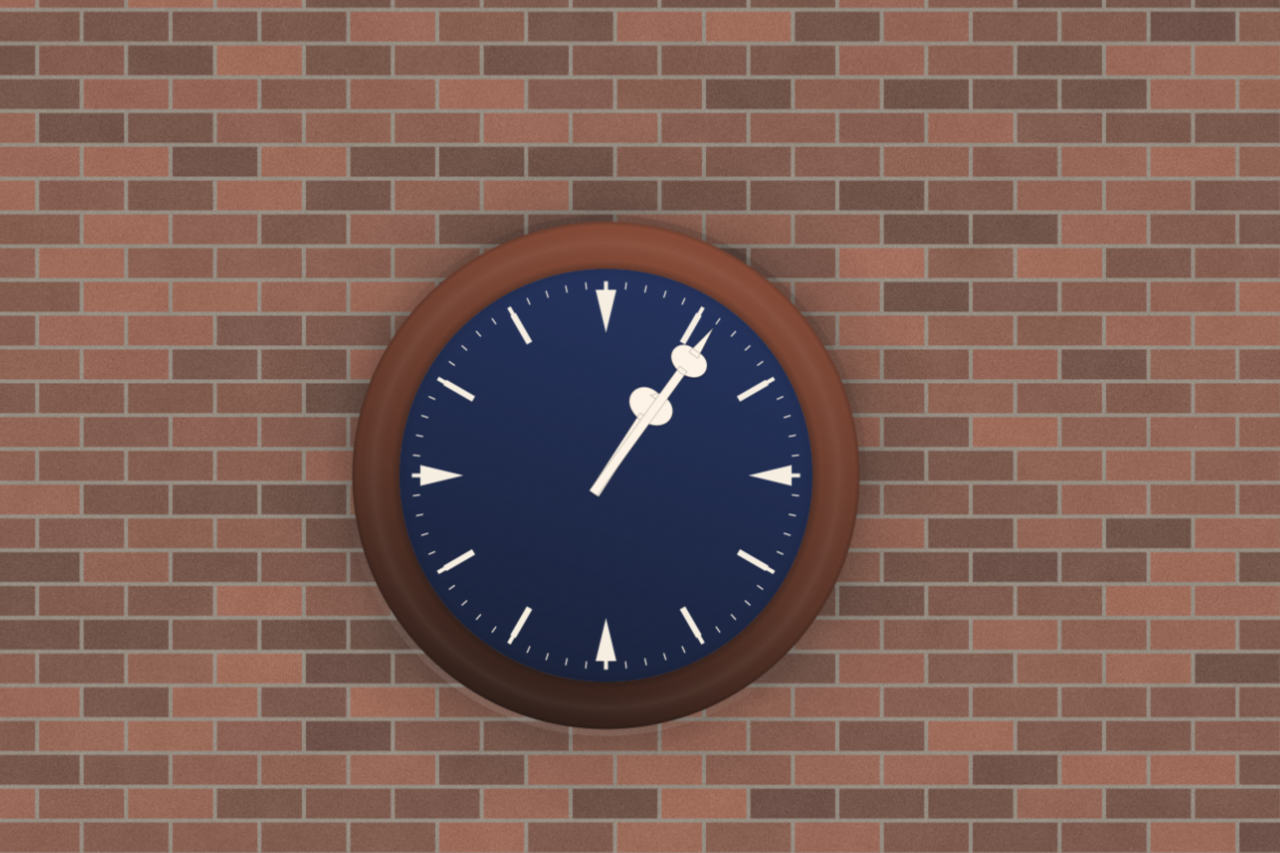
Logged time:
1h06
